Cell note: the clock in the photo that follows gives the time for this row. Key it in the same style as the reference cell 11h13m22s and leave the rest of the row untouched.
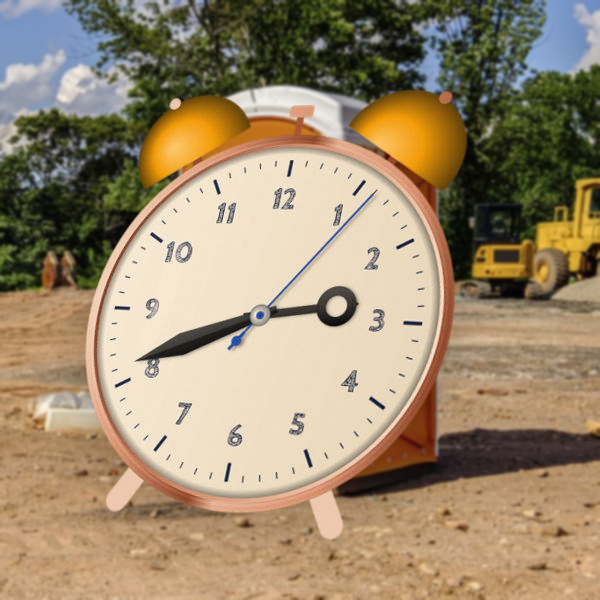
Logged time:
2h41m06s
